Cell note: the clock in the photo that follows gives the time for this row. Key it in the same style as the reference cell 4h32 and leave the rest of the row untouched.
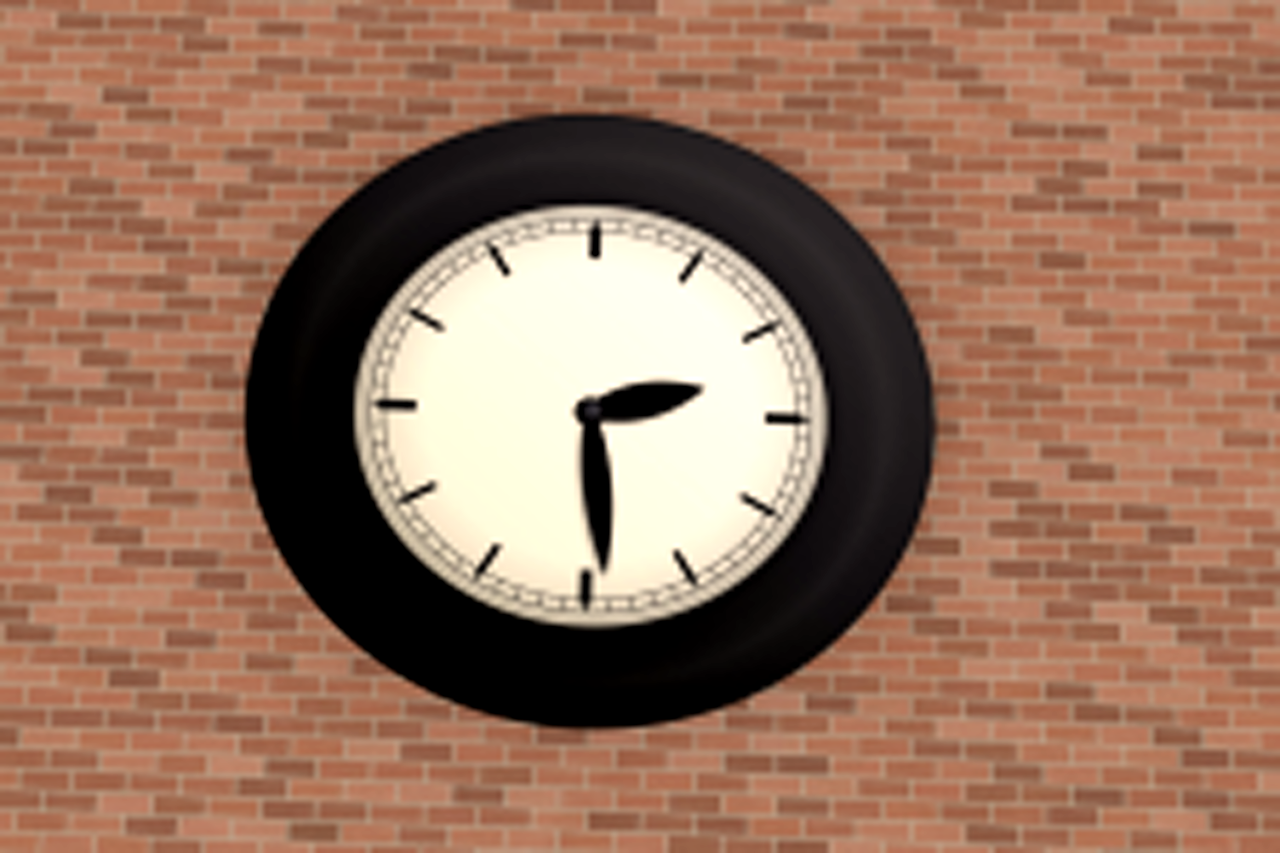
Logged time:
2h29
